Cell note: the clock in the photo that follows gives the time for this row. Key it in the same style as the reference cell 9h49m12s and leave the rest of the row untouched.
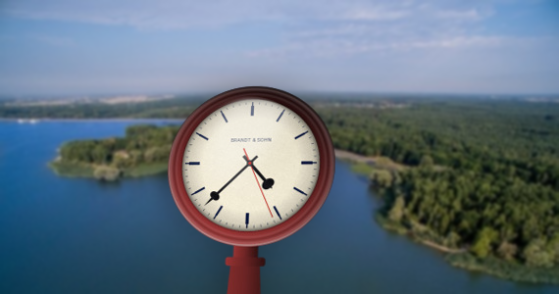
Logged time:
4h37m26s
